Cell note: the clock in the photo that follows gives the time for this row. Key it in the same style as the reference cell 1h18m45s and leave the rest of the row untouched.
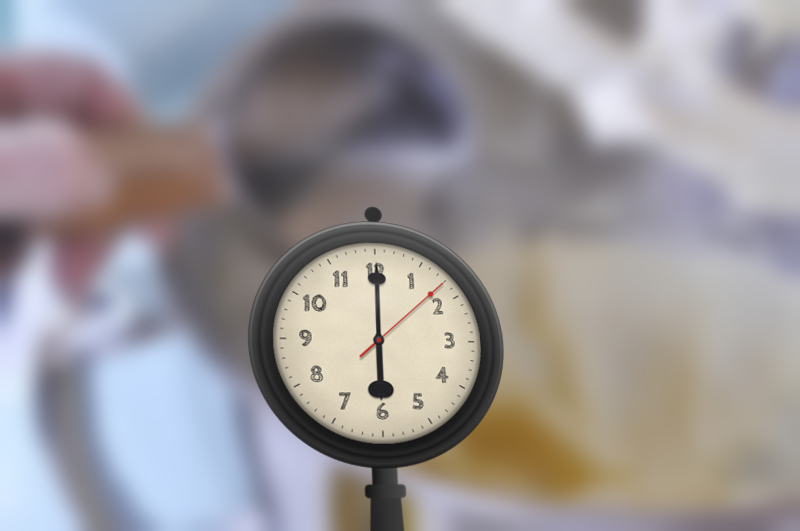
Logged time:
6h00m08s
